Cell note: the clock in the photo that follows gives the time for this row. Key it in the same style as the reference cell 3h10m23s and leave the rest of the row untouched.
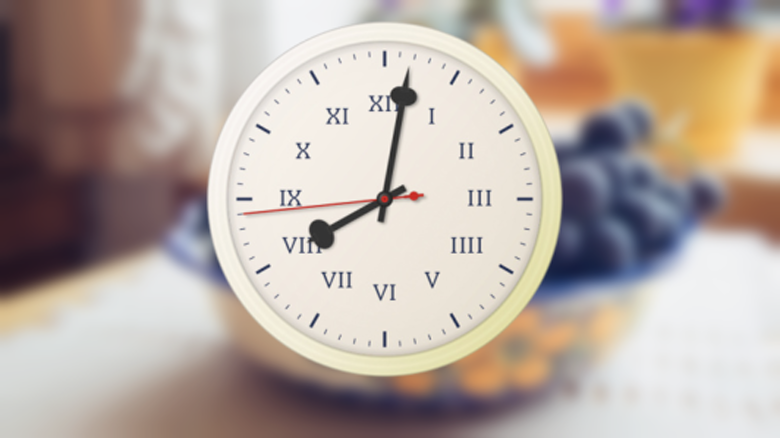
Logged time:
8h01m44s
